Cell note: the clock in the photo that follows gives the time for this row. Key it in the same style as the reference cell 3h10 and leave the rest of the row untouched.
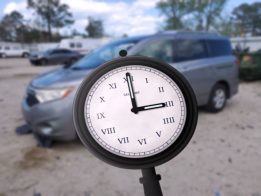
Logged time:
3h00
